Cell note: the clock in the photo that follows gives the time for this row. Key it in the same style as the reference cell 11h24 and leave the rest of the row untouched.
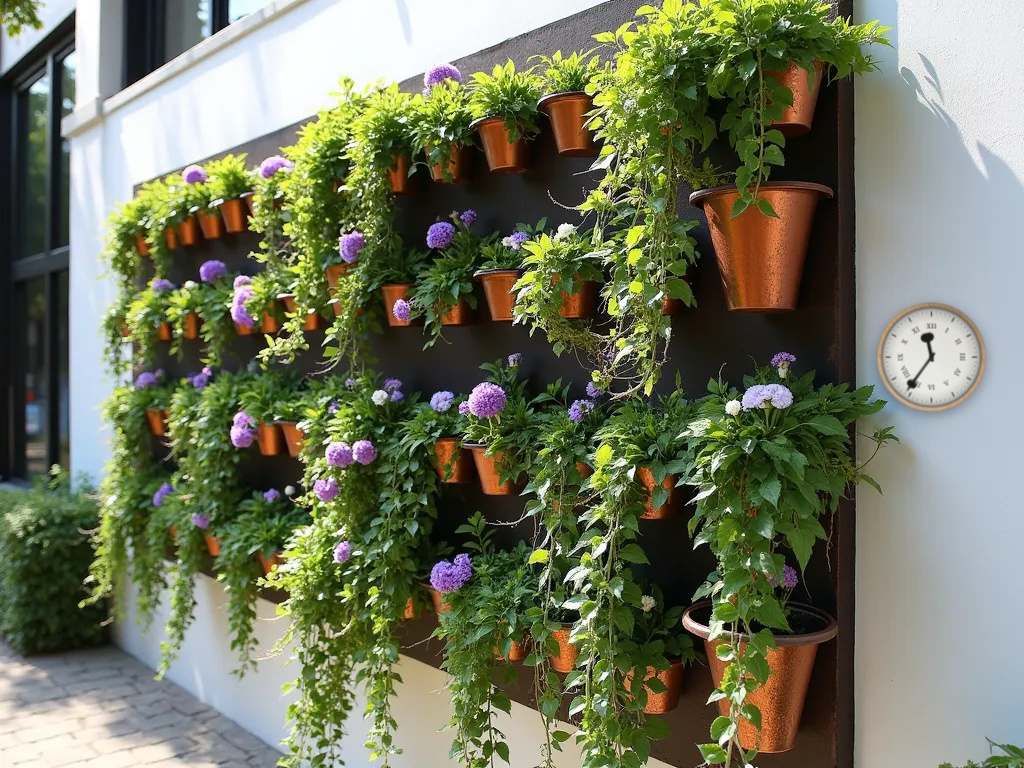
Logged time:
11h36
